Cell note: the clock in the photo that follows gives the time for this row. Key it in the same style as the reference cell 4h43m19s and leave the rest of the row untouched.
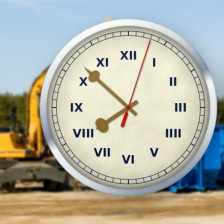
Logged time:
7h52m03s
